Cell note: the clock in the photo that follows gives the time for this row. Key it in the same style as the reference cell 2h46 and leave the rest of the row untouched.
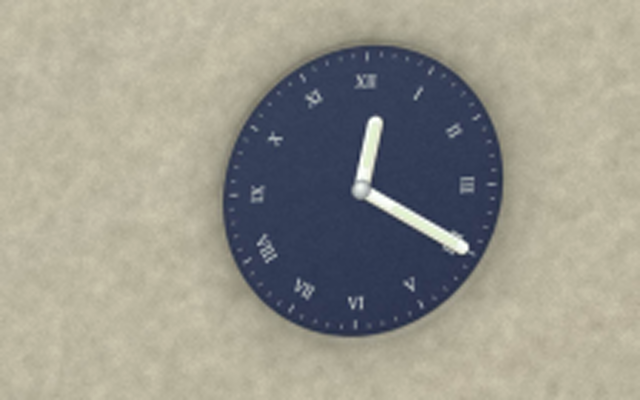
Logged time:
12h20
